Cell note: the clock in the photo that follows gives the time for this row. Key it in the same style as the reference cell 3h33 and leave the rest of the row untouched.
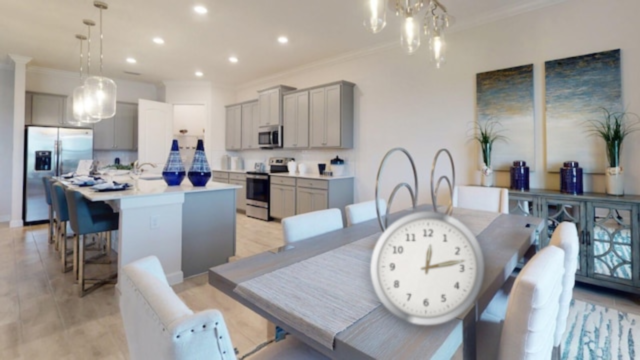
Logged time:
12h13
